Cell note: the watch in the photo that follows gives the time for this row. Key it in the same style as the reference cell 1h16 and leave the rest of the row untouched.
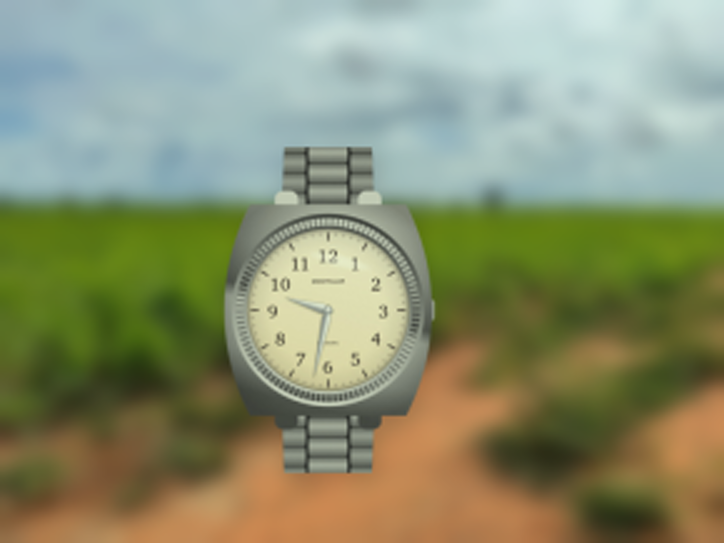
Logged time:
9h32
